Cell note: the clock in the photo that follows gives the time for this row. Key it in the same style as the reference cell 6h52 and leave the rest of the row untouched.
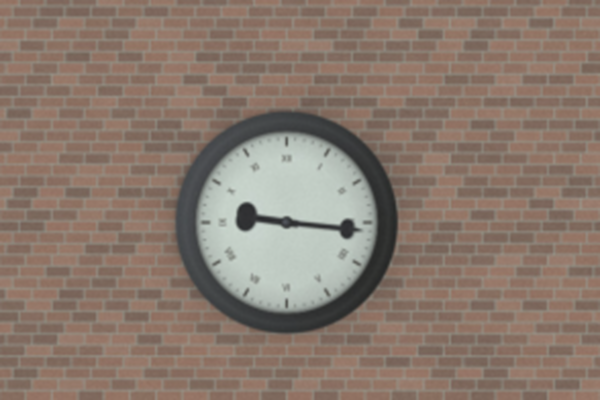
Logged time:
9h16
